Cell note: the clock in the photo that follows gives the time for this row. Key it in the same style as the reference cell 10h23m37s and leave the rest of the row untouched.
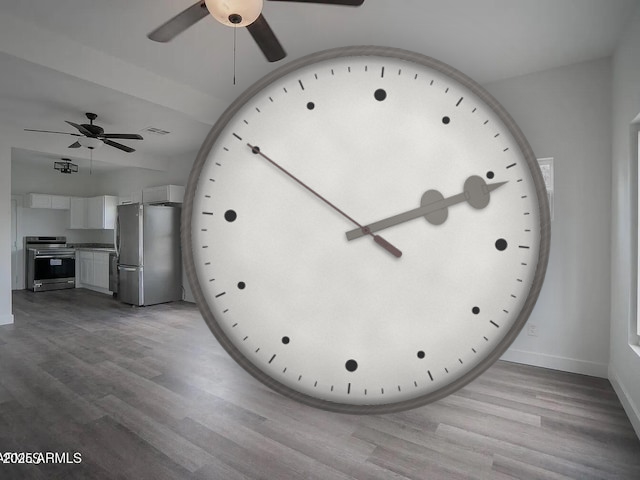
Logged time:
2h10m50s
